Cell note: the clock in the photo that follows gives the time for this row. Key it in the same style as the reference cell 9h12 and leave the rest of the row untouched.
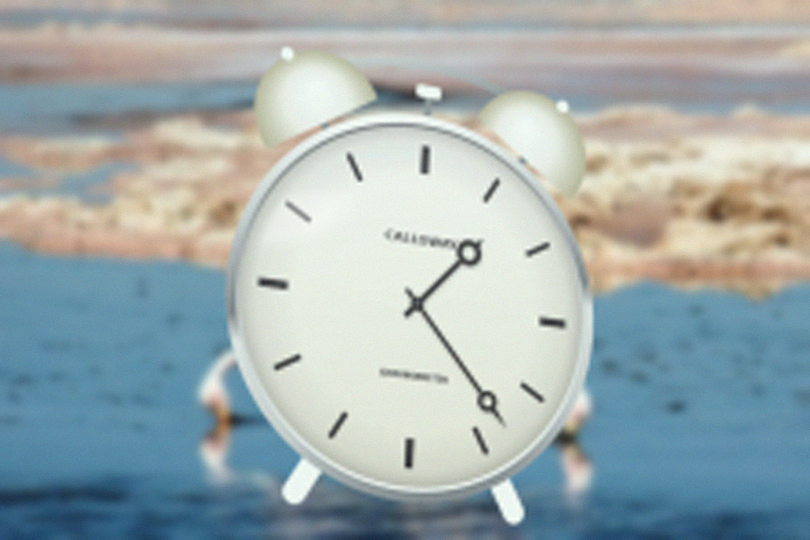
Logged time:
1h23
